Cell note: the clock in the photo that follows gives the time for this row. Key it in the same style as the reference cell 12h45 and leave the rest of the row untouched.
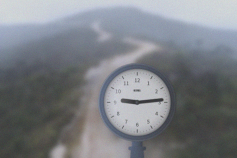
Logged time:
9h14
